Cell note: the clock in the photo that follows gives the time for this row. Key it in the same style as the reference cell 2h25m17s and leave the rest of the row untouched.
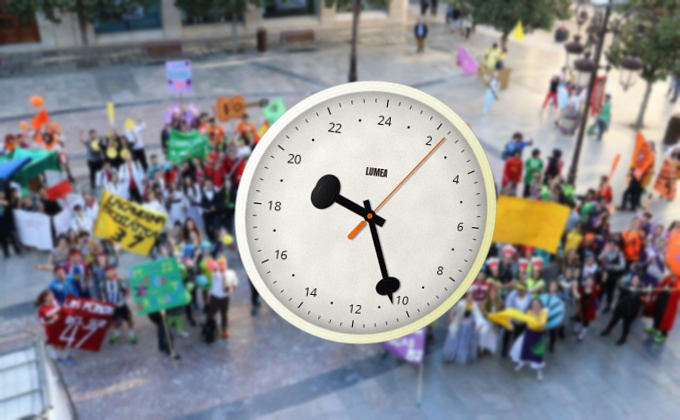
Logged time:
19h26m06s
